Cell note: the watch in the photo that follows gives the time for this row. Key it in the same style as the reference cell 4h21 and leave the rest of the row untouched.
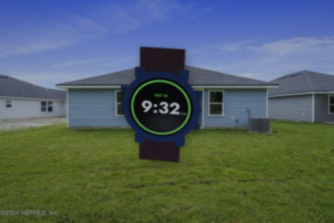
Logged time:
9h32
